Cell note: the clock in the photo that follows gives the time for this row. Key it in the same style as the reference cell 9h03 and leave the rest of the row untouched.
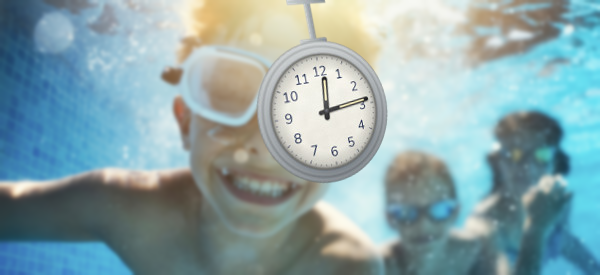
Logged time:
12h14
